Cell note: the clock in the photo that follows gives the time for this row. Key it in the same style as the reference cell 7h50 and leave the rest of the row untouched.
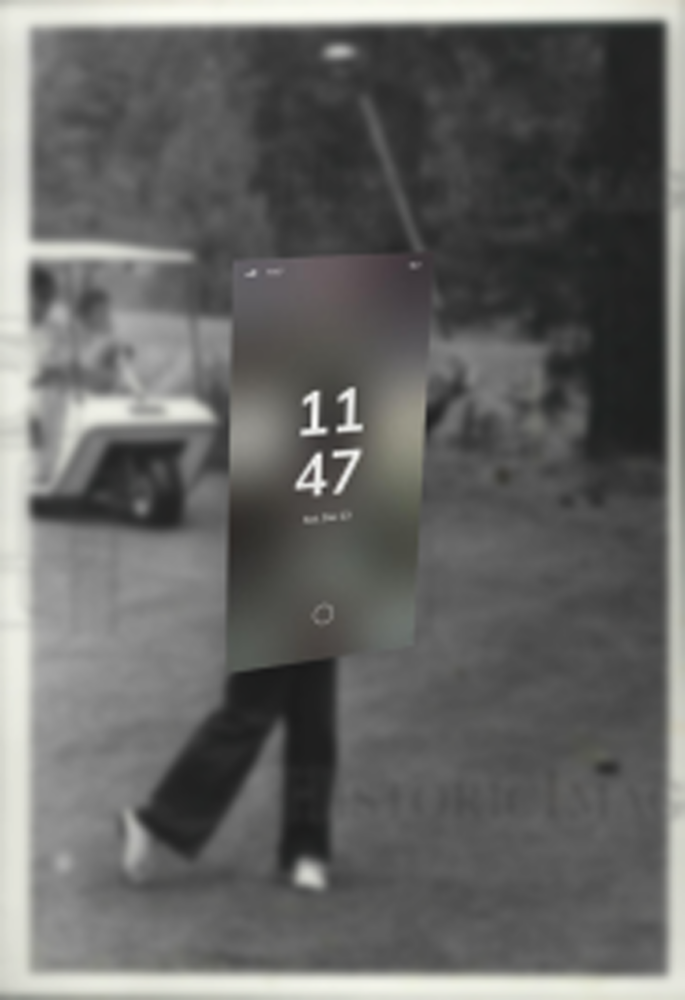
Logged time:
11h47
